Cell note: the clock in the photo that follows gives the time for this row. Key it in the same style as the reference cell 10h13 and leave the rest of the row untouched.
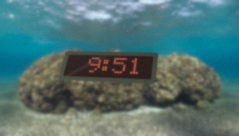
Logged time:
9h51
